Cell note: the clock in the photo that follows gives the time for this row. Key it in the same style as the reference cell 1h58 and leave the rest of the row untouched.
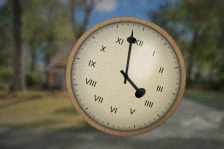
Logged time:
3h58
